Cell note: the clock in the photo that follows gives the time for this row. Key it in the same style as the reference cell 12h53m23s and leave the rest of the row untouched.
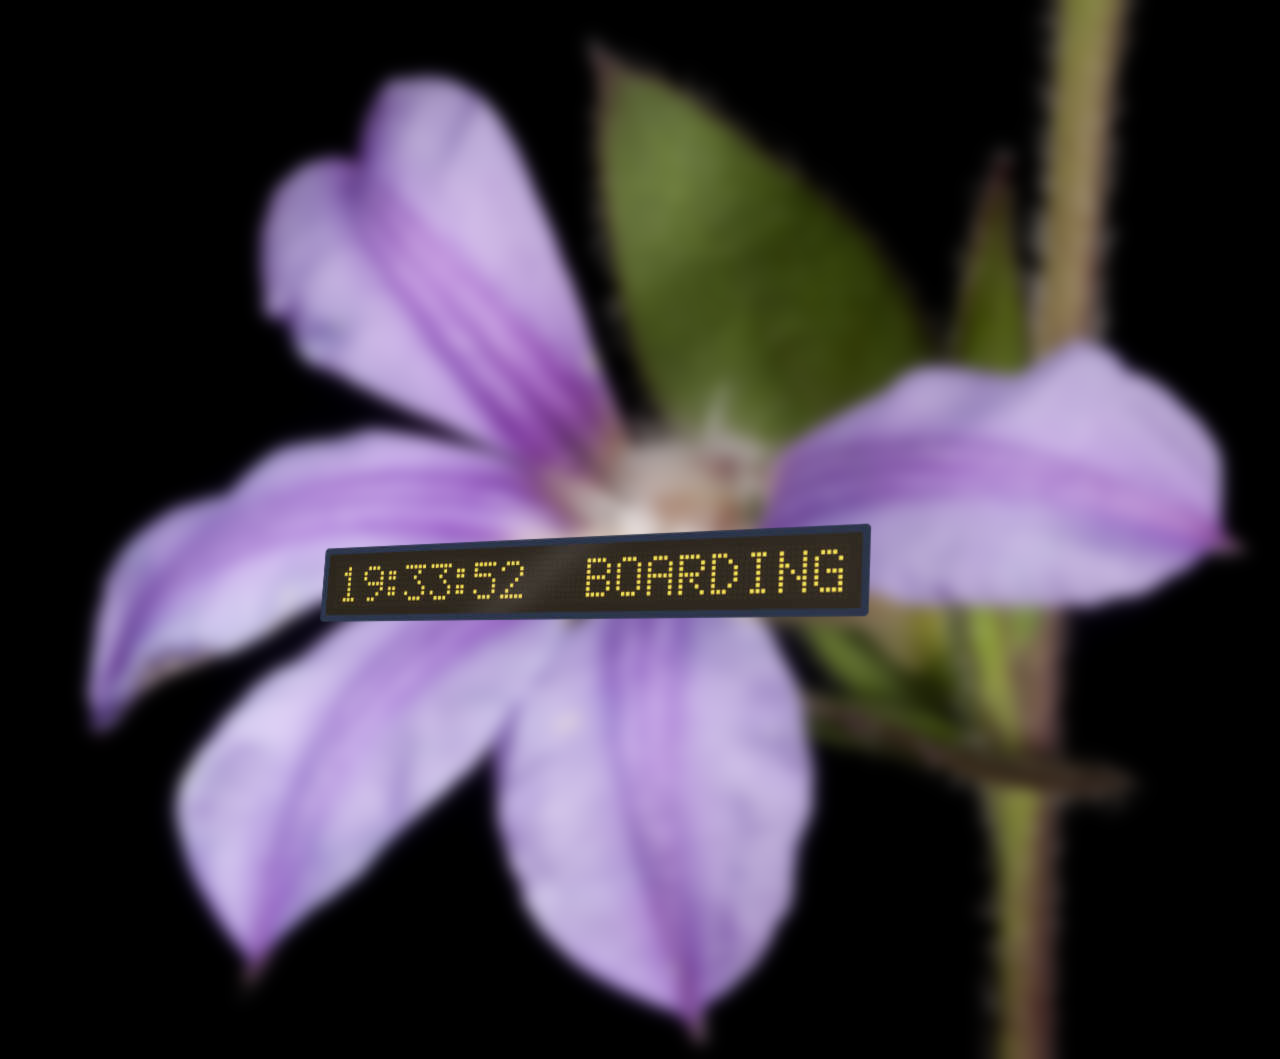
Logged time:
19h33m52s
